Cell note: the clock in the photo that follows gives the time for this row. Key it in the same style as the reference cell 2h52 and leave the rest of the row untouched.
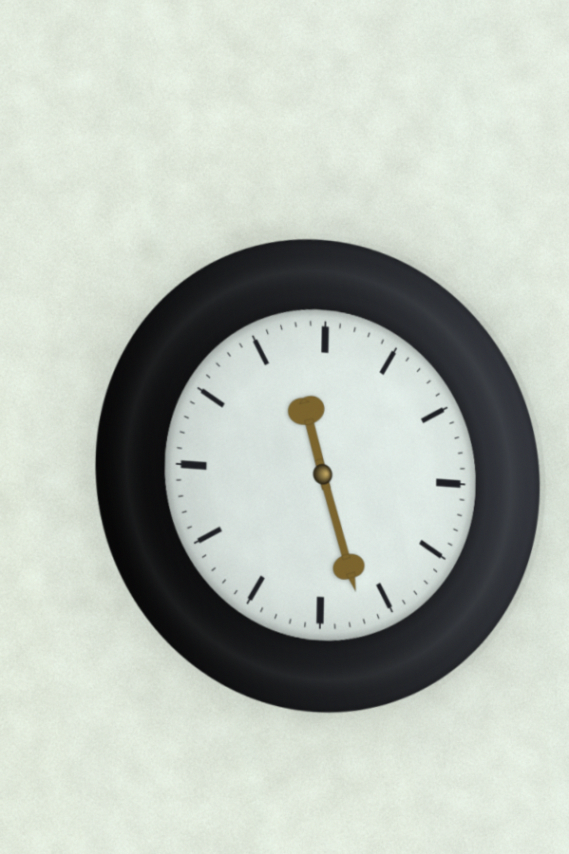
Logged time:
11h27
